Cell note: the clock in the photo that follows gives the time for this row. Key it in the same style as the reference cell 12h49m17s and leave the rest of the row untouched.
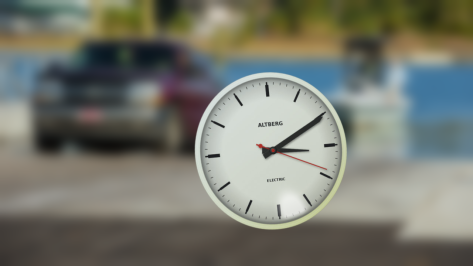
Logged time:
3h10m19s
